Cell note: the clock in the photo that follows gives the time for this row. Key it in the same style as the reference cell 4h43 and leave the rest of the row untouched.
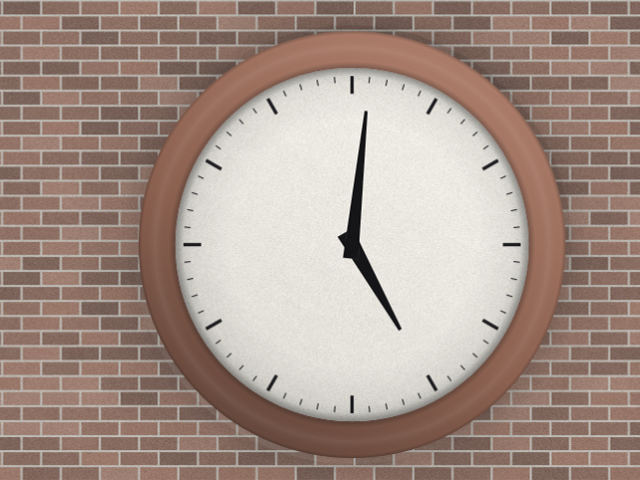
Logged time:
5h01
